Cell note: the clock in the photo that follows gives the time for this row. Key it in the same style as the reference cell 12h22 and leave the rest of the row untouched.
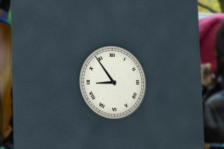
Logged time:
8h54
